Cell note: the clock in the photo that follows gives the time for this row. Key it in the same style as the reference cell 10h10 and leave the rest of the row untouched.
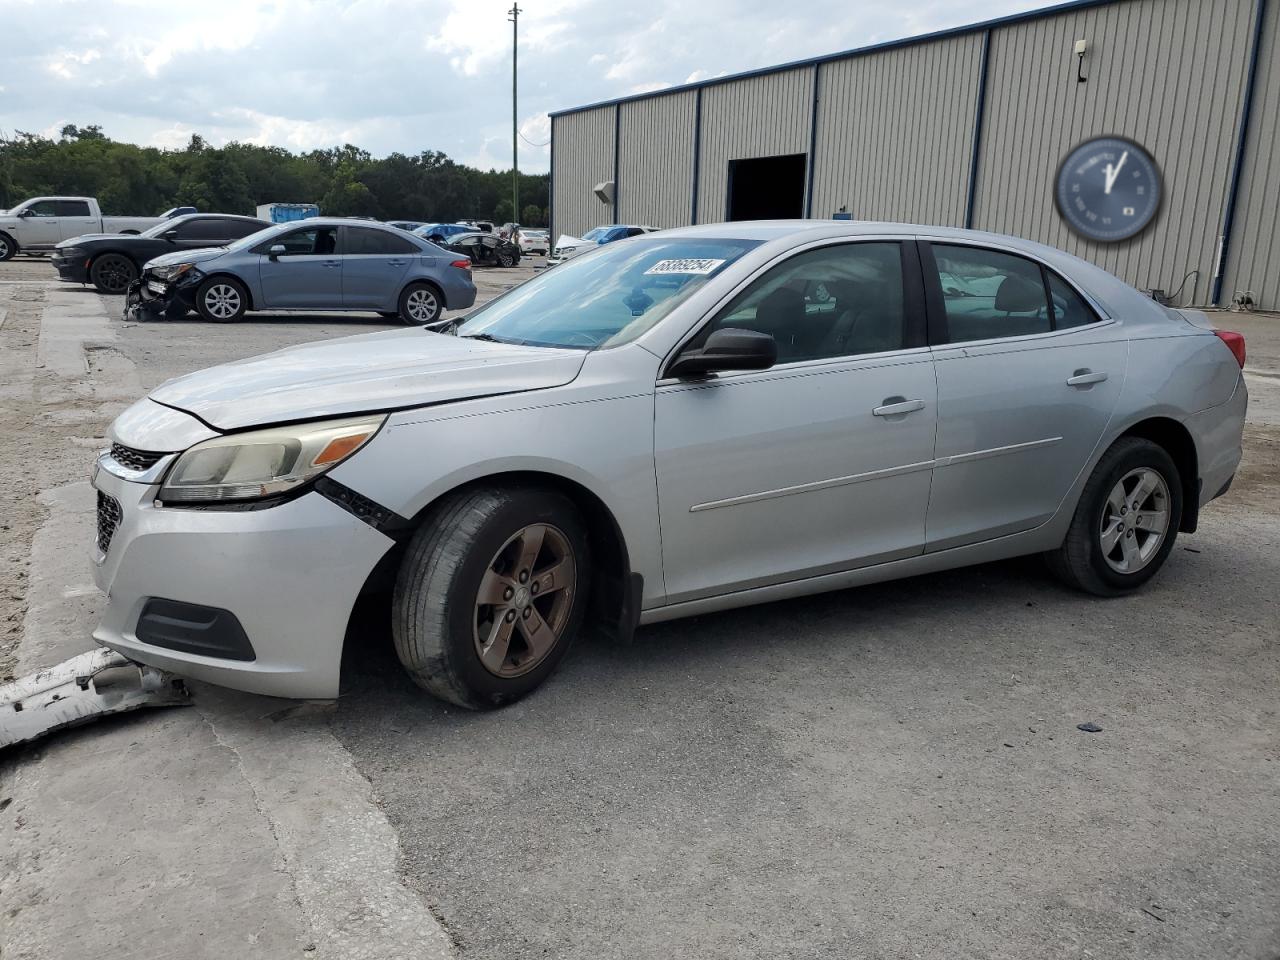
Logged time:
12h04
